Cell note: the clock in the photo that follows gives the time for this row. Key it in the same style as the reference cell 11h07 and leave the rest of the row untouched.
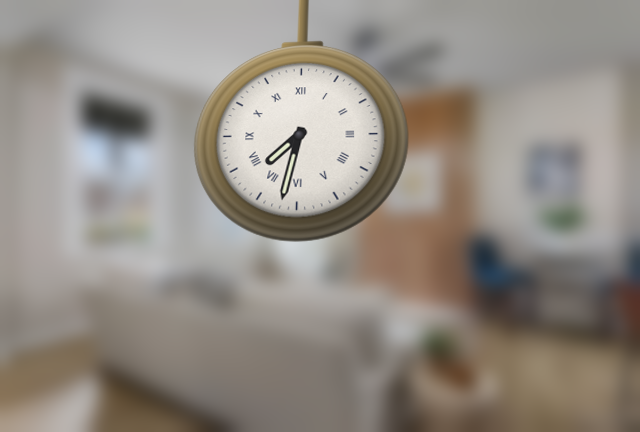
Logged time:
7h32
